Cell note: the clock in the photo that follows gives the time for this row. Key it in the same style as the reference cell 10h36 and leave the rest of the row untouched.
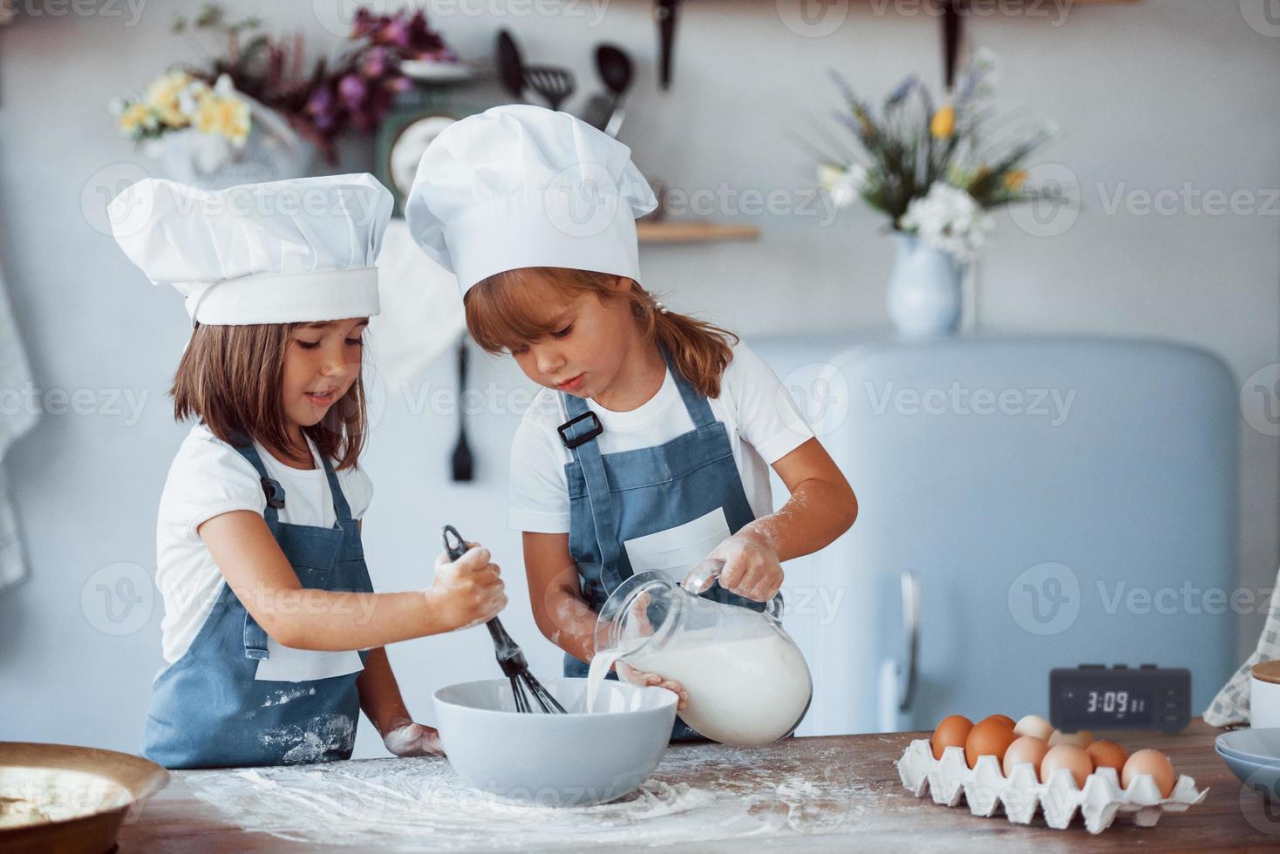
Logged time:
3h09
